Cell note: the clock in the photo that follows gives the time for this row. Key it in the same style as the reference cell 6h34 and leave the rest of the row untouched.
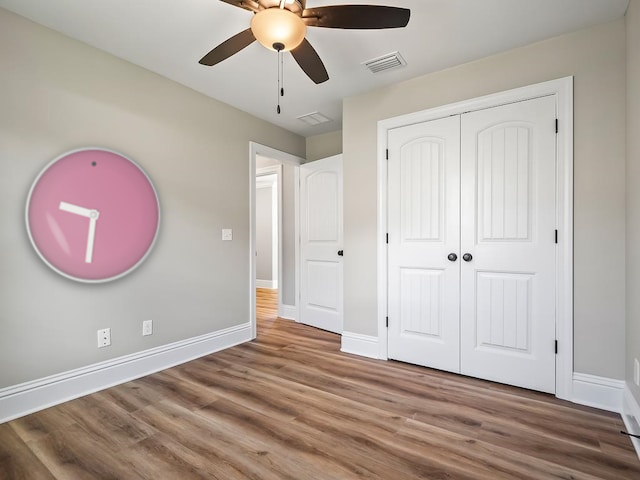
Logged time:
9h31
